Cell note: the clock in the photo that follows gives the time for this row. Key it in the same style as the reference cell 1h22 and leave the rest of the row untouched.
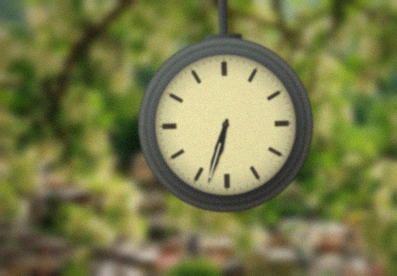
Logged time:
6h33
